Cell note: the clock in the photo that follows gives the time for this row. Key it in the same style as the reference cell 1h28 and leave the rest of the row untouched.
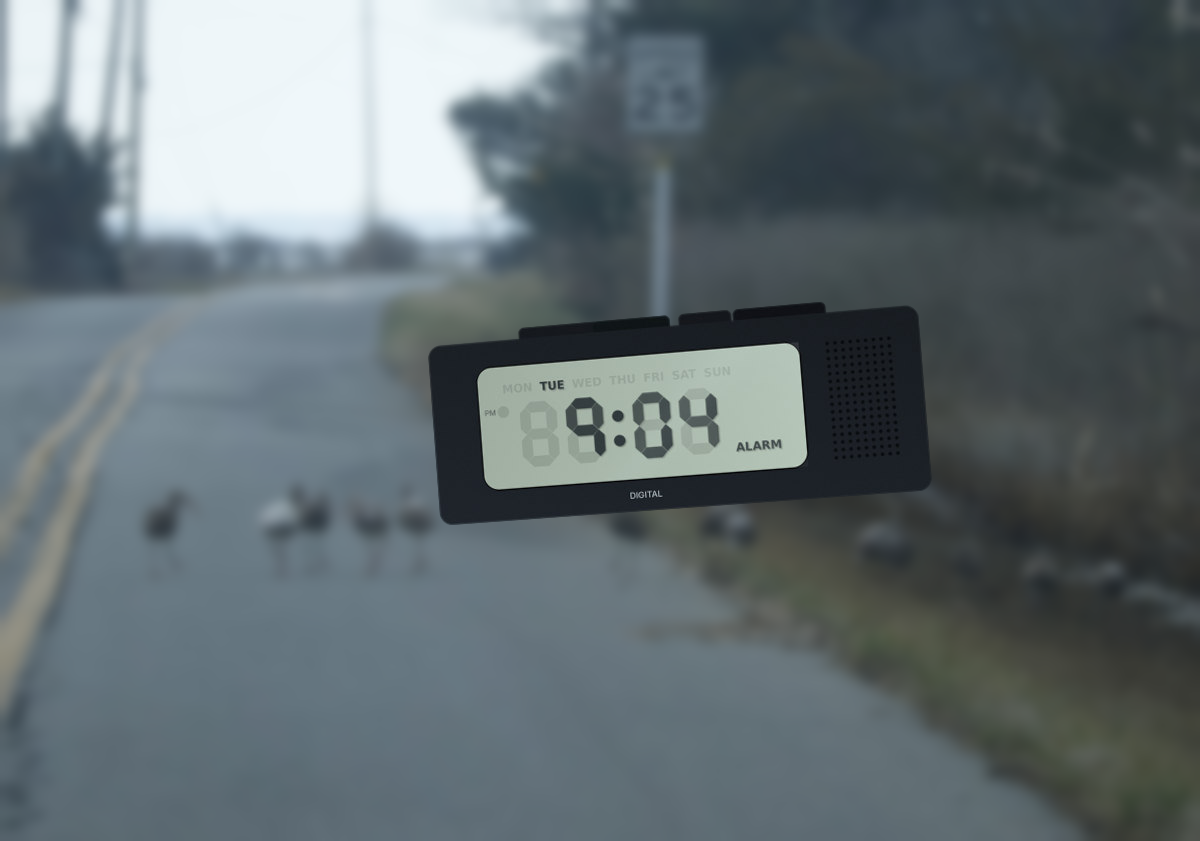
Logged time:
9h04
